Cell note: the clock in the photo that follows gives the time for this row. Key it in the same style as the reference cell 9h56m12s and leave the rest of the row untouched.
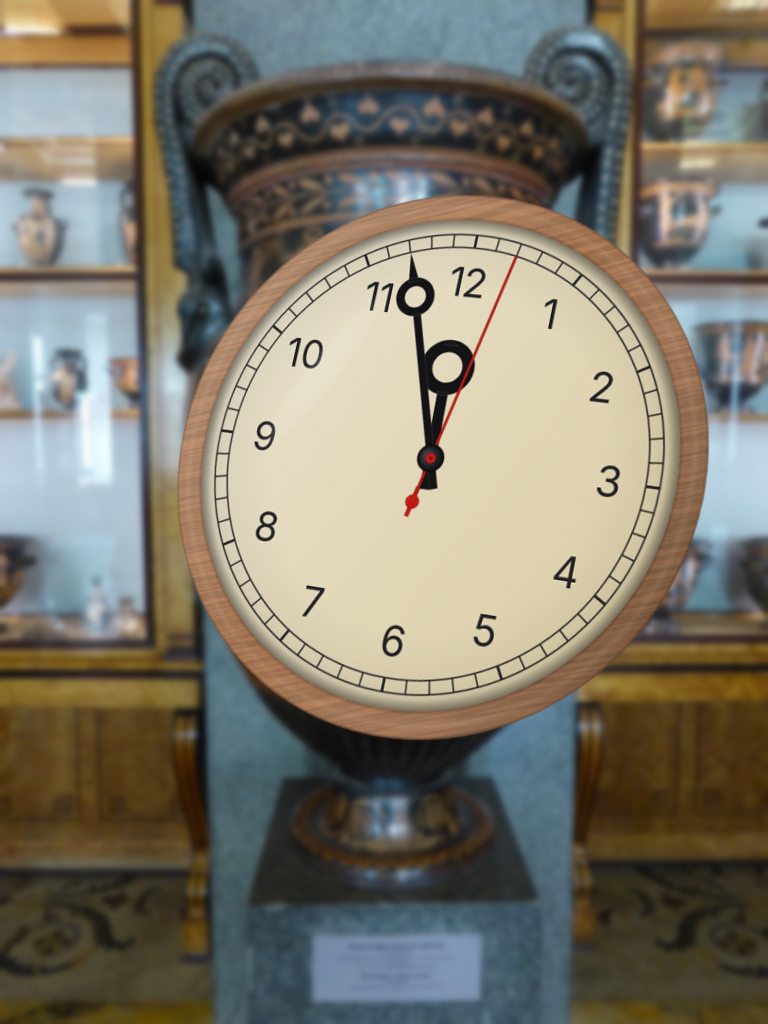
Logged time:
11h57m02s
